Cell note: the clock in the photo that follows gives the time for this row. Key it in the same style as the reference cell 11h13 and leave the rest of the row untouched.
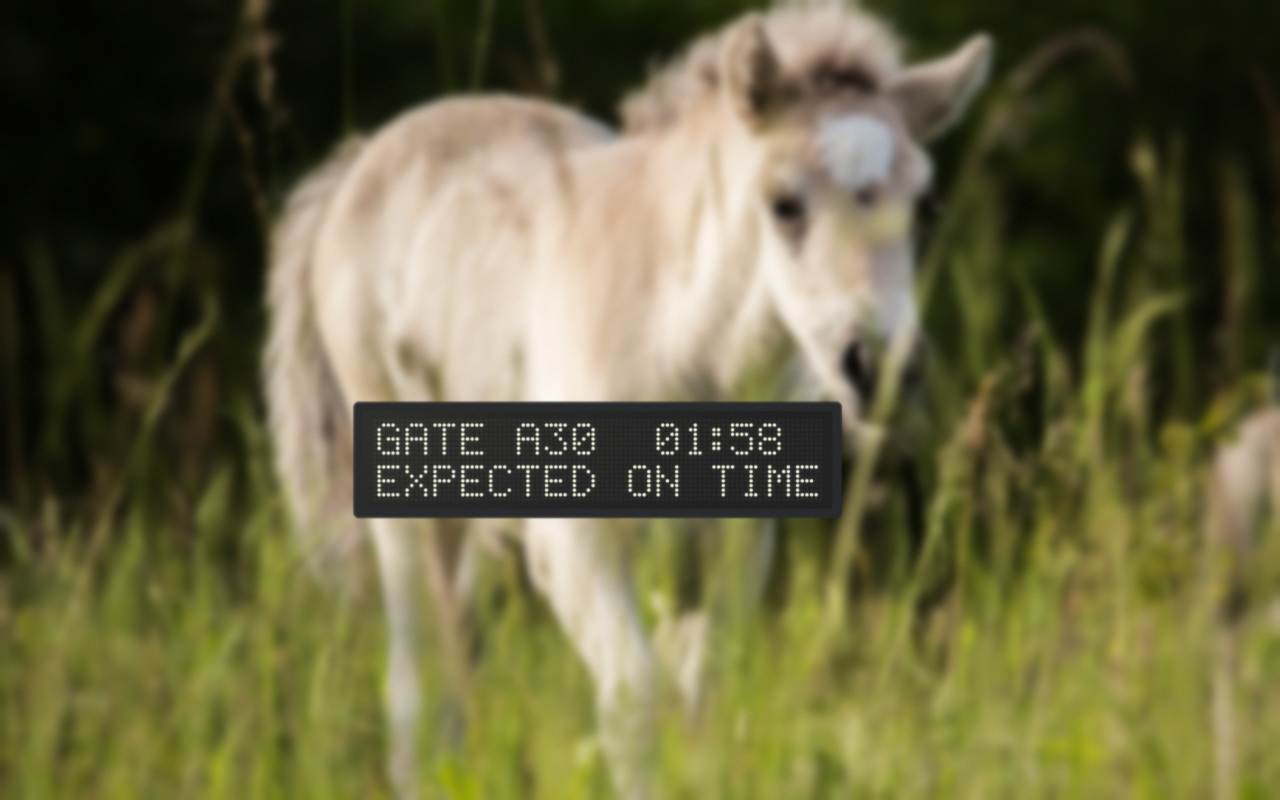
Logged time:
1h58
